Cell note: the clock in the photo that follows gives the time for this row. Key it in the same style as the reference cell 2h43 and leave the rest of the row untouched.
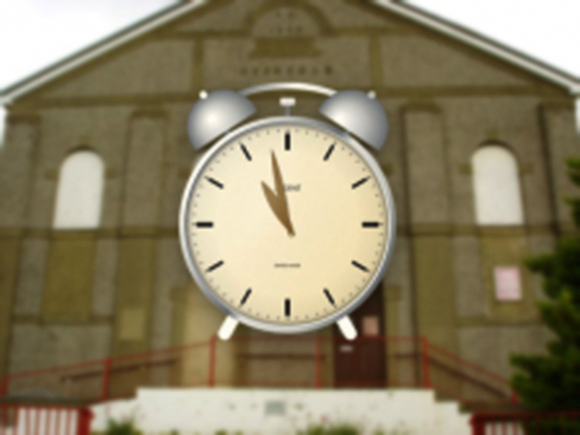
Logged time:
10h58
